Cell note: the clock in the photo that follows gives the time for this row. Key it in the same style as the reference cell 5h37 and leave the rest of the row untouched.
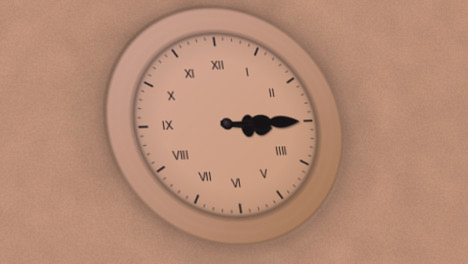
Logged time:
3h15
